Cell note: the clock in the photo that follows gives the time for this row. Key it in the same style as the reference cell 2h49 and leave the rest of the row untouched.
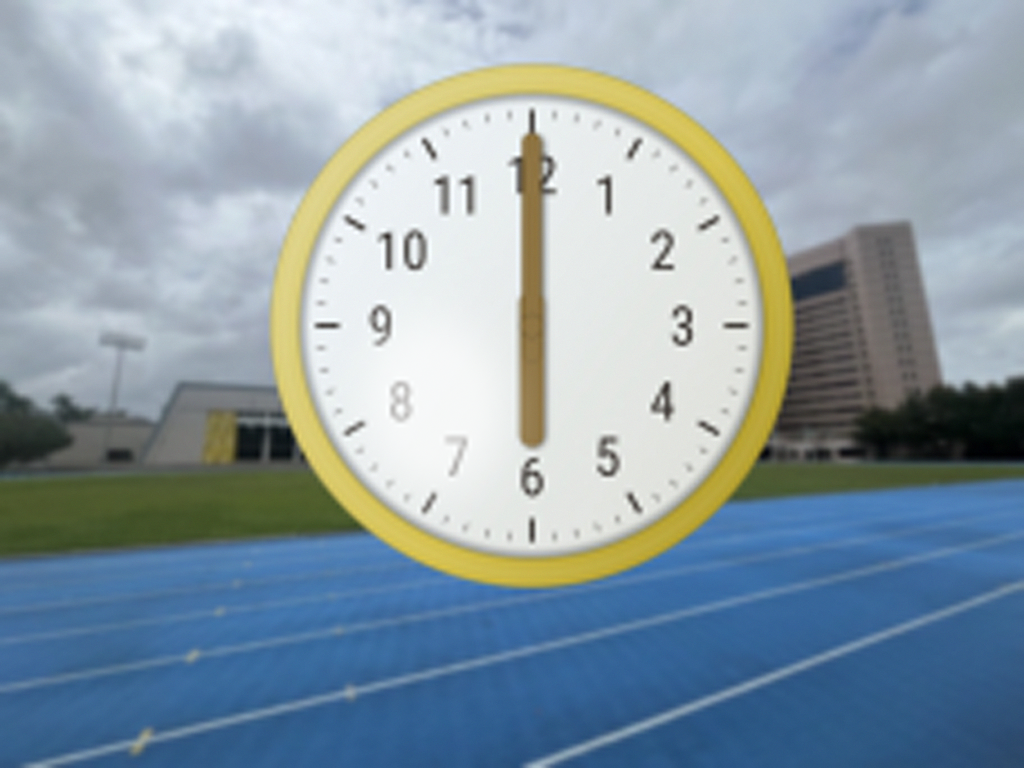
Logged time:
6h00
